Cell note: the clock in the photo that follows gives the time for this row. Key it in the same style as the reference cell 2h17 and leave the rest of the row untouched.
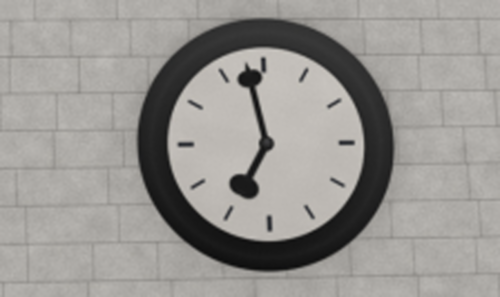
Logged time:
6h58
